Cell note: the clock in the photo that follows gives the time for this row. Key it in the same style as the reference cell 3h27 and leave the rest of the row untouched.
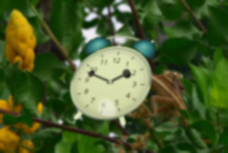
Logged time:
1h48
